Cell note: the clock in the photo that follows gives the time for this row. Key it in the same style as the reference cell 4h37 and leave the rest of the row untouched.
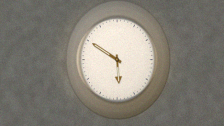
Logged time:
5h50
